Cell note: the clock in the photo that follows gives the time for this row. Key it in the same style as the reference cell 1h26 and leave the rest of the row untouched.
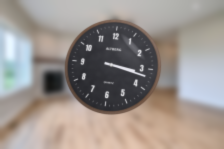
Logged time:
3h17
